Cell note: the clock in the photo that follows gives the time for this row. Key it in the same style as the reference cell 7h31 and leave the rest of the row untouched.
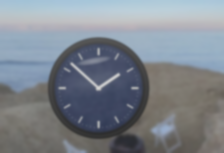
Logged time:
1h52
